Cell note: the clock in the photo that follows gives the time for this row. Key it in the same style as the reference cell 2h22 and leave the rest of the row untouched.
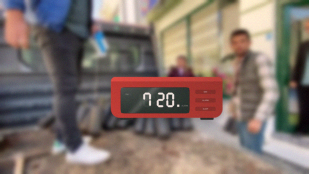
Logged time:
7h20
